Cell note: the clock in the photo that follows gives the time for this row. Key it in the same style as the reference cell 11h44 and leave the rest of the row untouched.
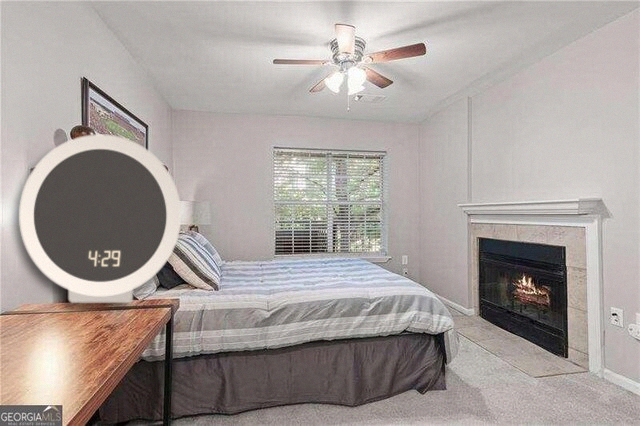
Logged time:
4h29
